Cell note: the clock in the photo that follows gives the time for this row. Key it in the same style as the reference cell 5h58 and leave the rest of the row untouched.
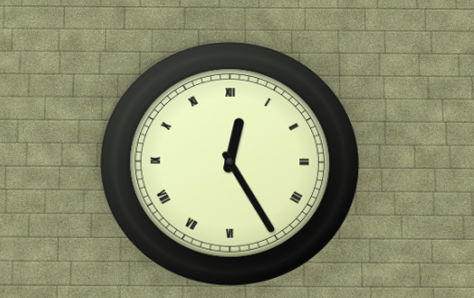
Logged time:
12h25
